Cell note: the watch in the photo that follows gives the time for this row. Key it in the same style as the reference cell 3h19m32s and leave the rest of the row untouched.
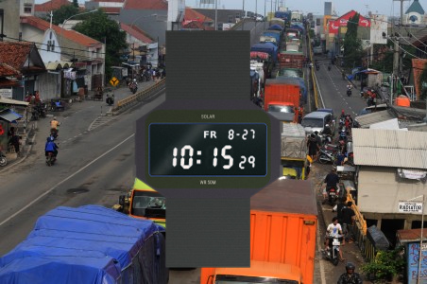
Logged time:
10h15m29s
